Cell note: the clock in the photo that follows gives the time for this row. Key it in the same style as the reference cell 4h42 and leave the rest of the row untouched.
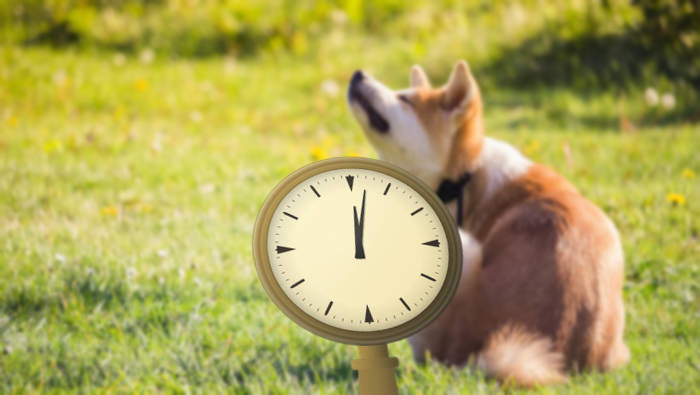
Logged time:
12h02
